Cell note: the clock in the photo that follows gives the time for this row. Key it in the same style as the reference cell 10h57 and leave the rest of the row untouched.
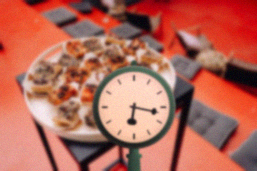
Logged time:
6h17
